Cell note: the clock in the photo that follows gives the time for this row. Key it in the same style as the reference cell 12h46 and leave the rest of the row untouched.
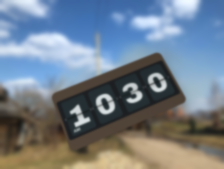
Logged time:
10h30
